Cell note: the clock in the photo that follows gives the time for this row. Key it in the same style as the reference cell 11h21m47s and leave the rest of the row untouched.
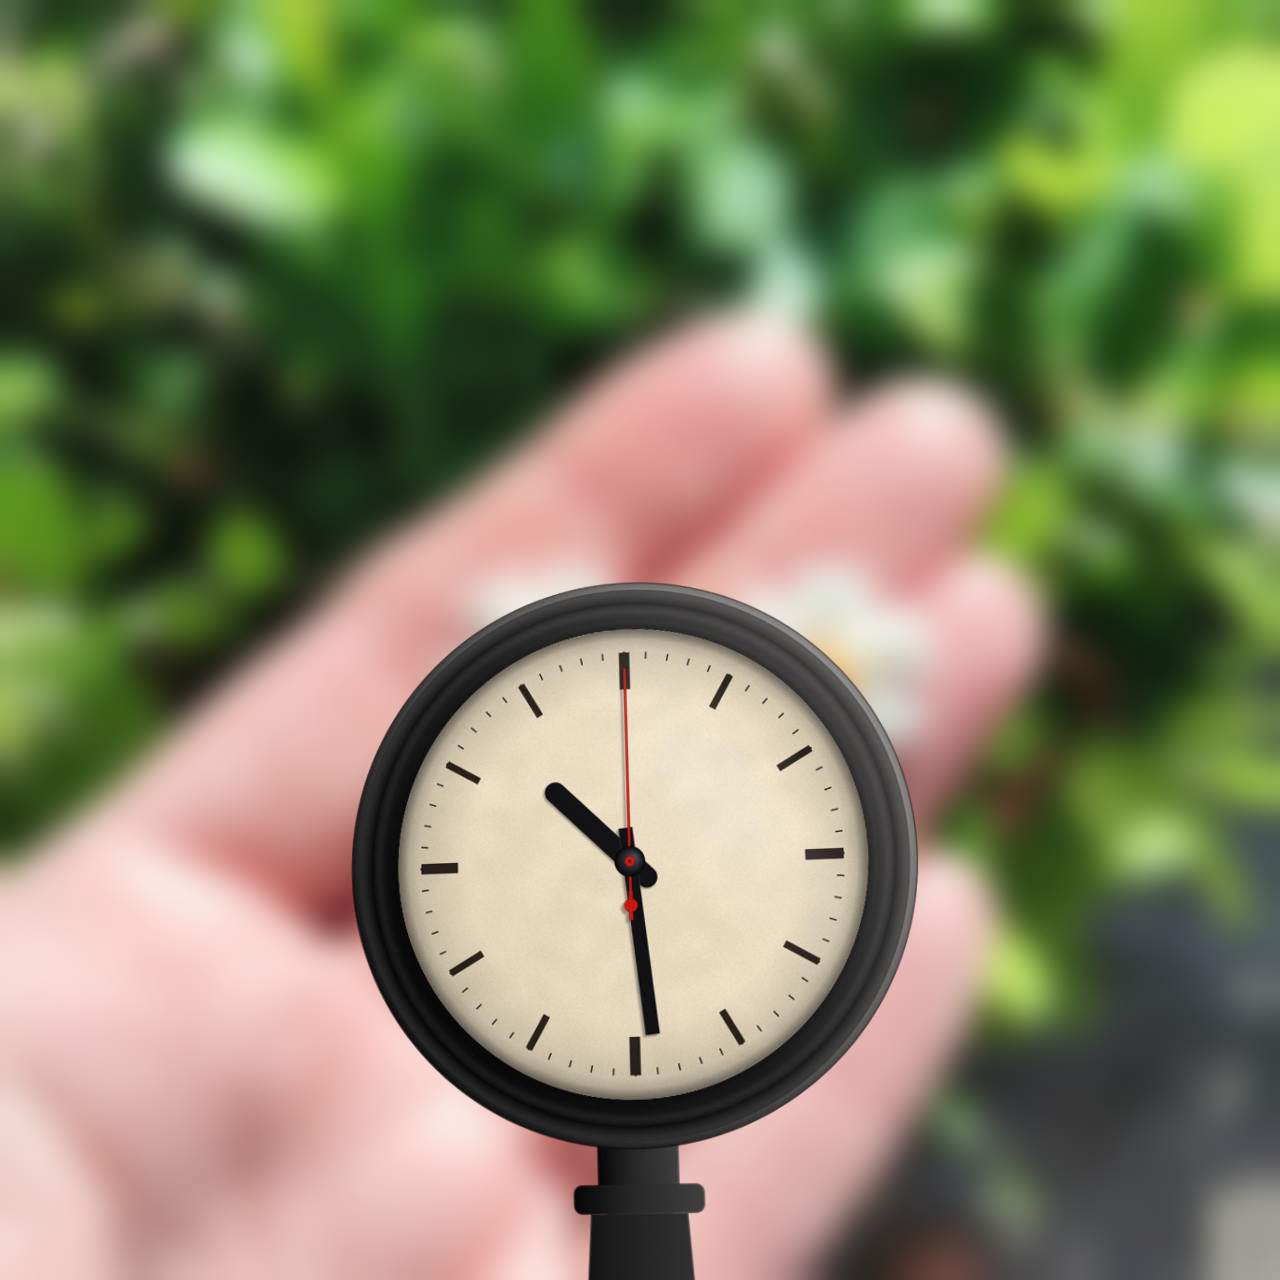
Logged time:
10h29m00s
